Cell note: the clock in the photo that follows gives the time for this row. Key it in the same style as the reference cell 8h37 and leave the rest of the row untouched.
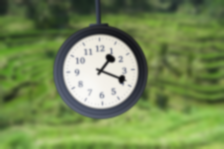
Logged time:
1h19
